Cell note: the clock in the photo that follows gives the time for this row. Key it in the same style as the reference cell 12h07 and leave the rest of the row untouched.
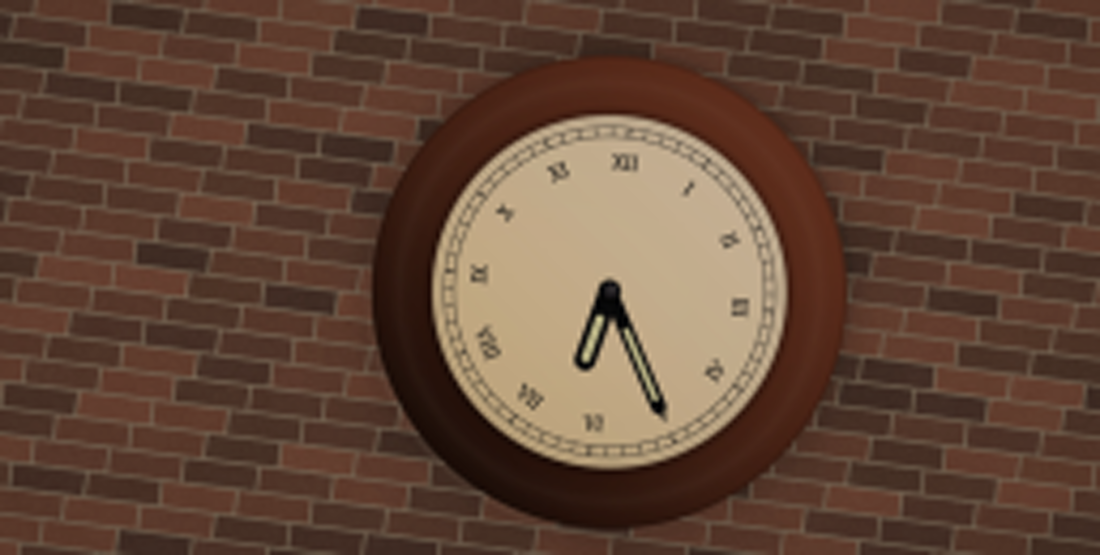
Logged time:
6h25
